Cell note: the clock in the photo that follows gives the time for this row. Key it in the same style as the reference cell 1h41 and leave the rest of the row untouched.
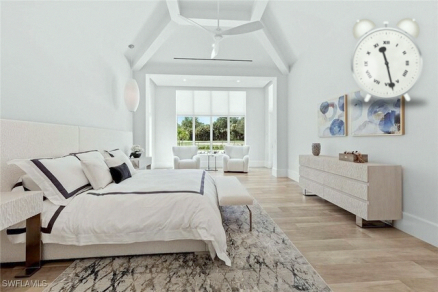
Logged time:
11h28
